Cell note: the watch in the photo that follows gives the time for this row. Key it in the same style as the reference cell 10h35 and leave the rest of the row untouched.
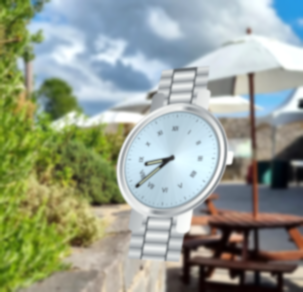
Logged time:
8h38
